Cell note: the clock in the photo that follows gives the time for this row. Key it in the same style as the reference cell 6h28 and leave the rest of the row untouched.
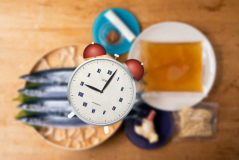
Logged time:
9h02
